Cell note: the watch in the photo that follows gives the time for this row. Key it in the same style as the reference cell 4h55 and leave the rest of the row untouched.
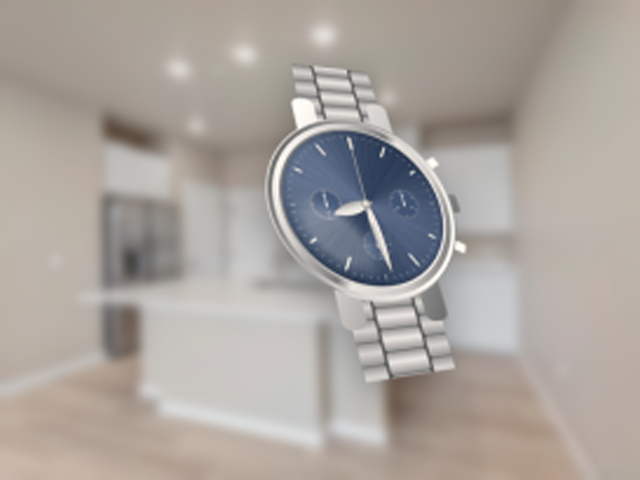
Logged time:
8h29
